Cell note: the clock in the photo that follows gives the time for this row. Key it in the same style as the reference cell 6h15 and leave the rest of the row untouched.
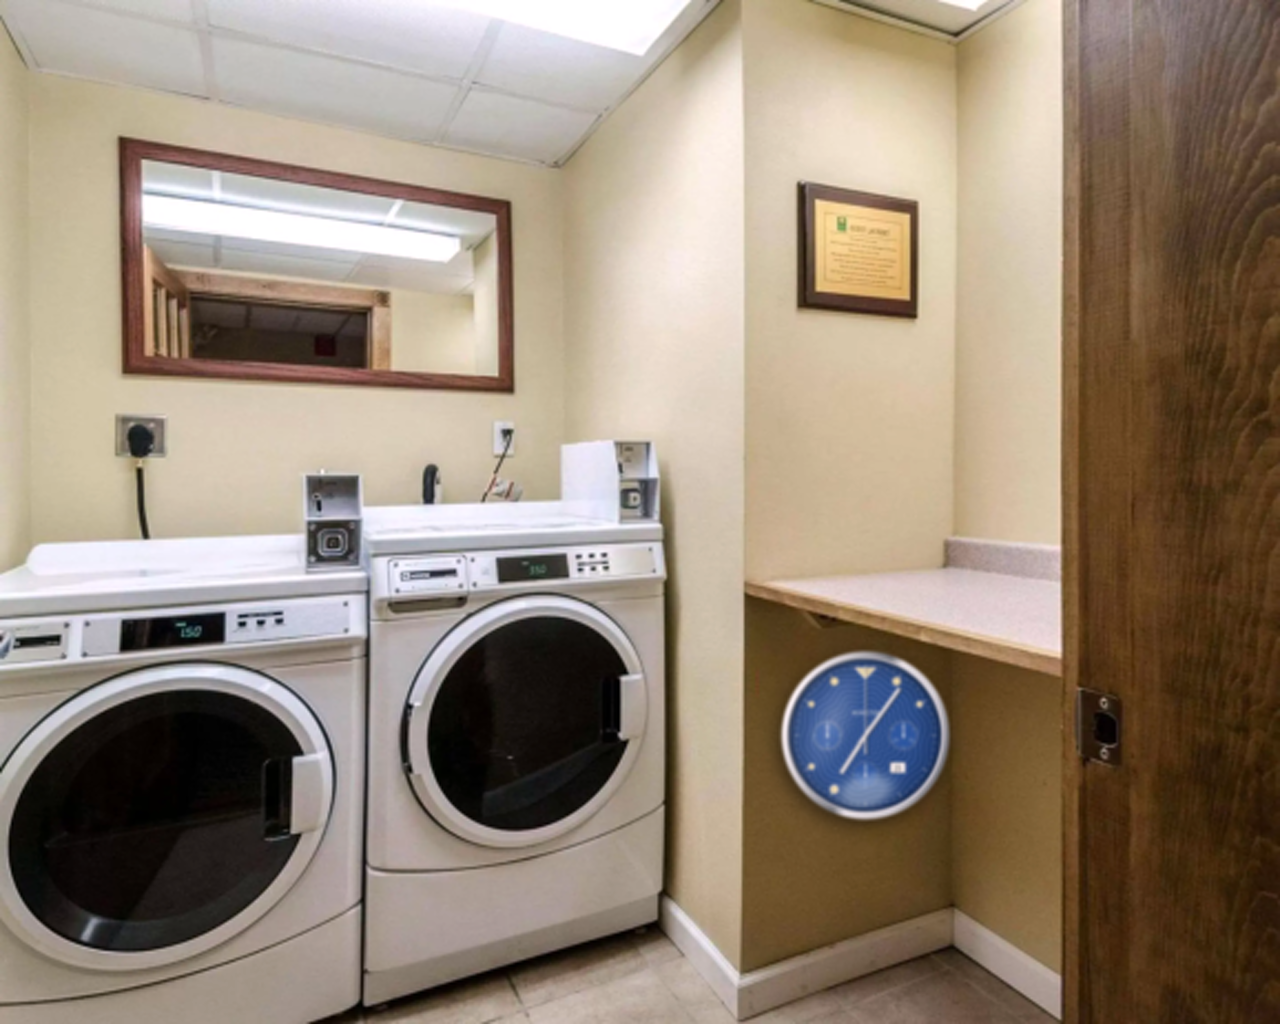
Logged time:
7h06
